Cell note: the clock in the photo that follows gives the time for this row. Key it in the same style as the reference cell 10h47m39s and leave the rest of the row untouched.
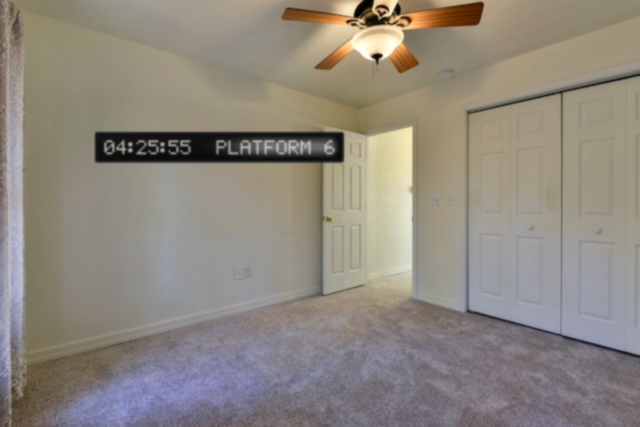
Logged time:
4h25m55s
